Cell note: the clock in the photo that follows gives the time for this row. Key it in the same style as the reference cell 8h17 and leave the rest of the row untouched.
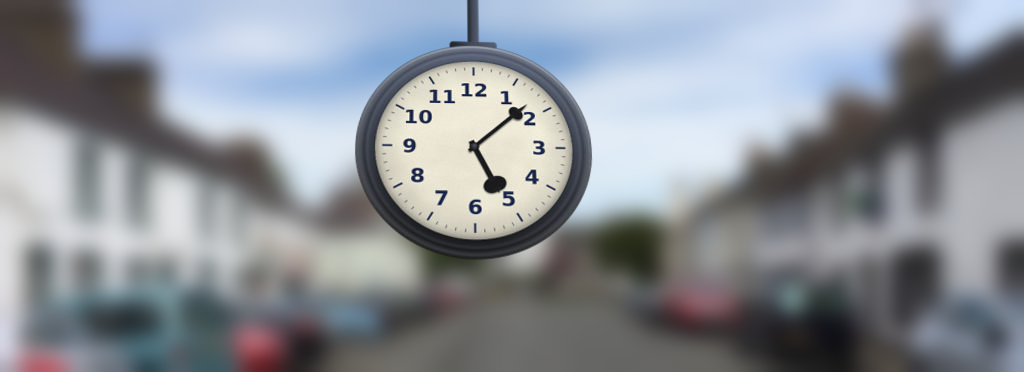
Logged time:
5h08
